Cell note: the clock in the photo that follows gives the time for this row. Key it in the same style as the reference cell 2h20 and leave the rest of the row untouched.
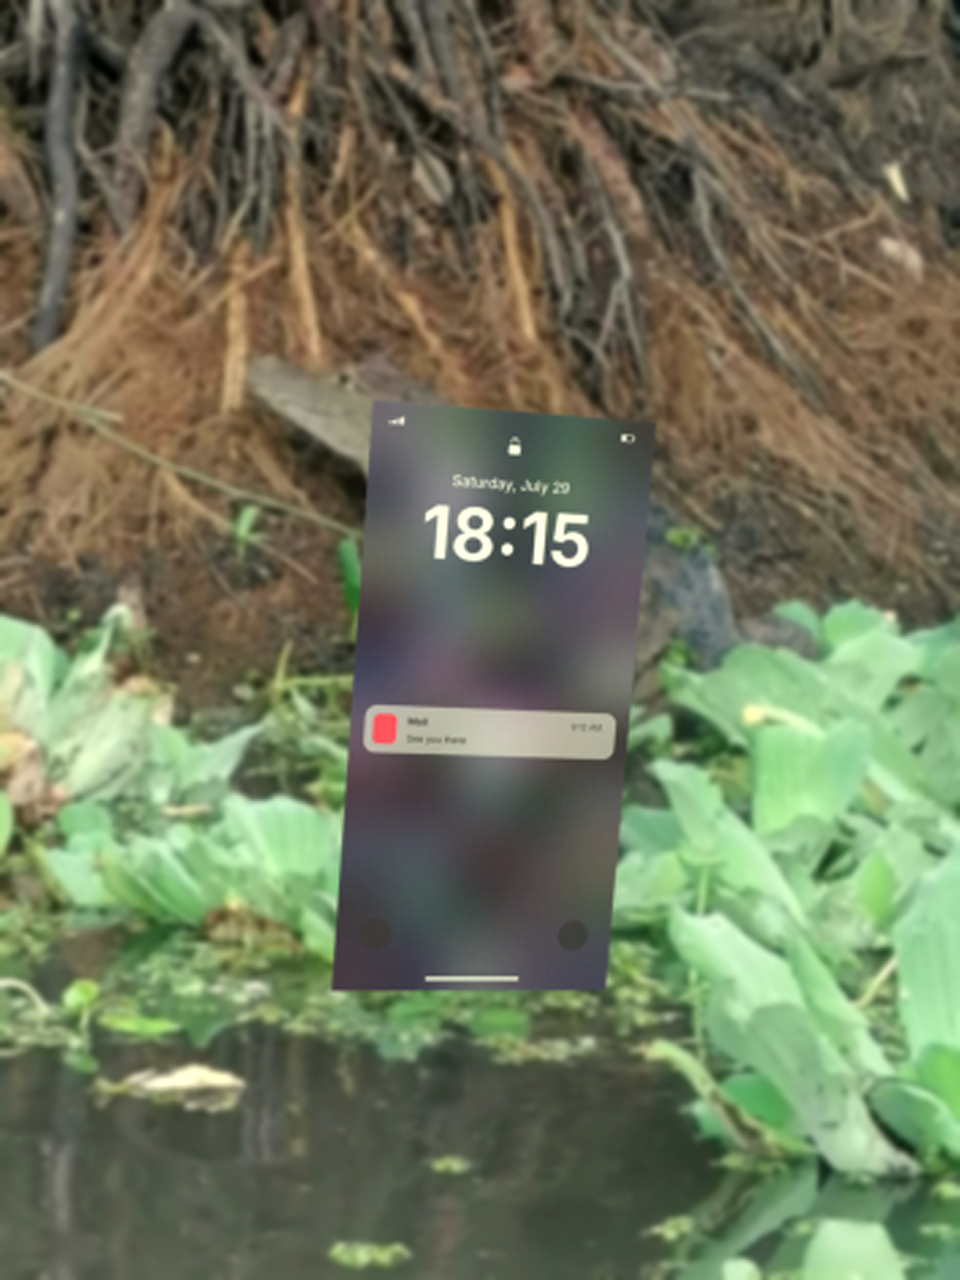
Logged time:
18h15
